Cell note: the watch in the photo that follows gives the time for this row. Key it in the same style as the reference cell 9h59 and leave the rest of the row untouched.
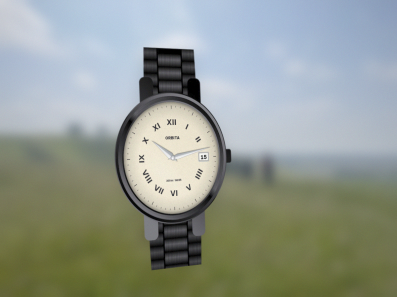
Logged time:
10h13
